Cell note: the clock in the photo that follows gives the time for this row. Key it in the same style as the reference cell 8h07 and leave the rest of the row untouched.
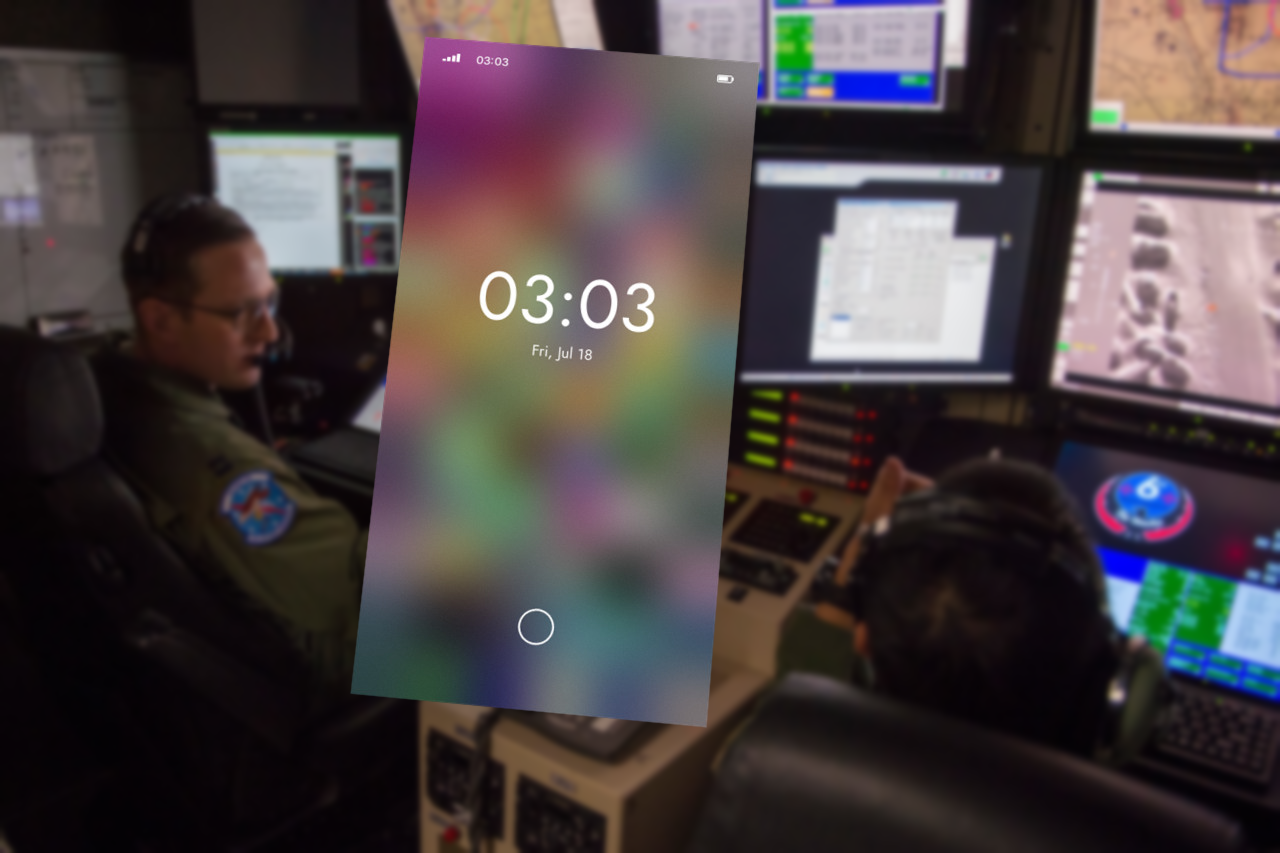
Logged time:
3h03
